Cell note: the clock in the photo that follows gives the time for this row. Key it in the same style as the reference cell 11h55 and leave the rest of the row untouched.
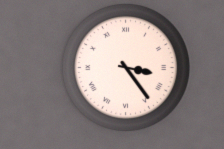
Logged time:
3h24
